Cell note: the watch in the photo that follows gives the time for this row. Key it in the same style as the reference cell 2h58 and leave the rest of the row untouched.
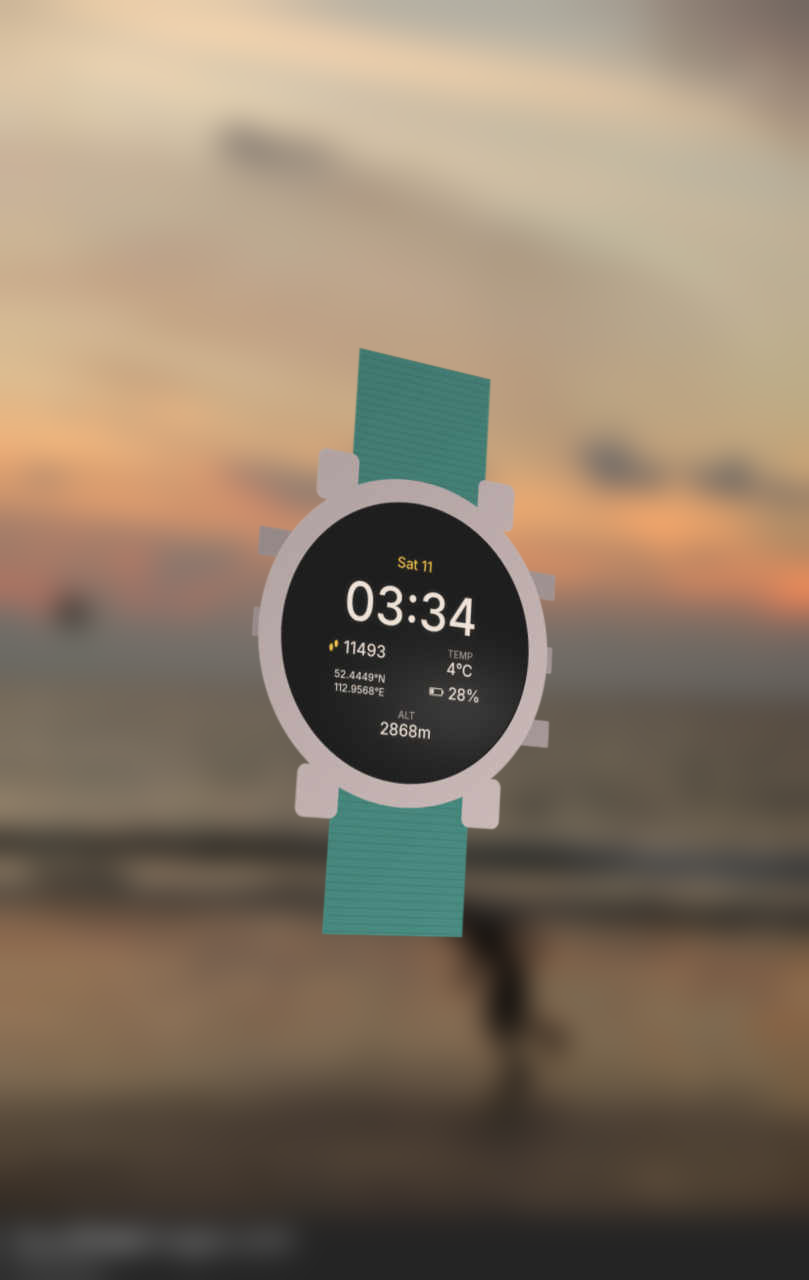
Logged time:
3h34
